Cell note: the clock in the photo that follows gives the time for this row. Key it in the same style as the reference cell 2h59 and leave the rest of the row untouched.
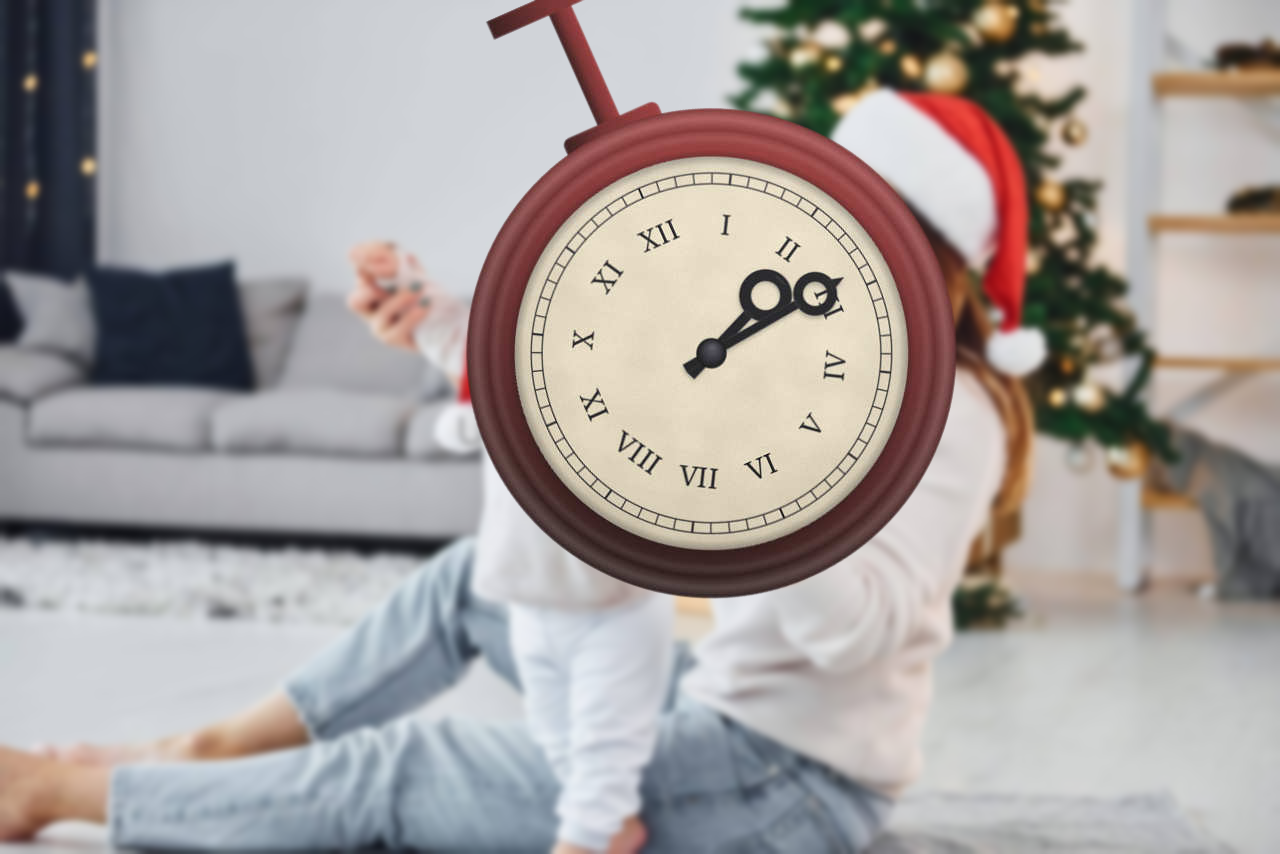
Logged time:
2h14
